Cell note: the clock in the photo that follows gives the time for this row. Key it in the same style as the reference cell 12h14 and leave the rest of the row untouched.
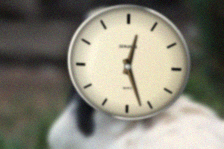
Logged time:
12h27
